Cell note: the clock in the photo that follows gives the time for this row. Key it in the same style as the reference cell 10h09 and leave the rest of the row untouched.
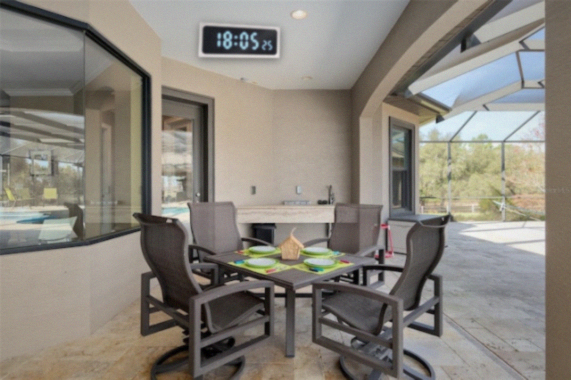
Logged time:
18h05
